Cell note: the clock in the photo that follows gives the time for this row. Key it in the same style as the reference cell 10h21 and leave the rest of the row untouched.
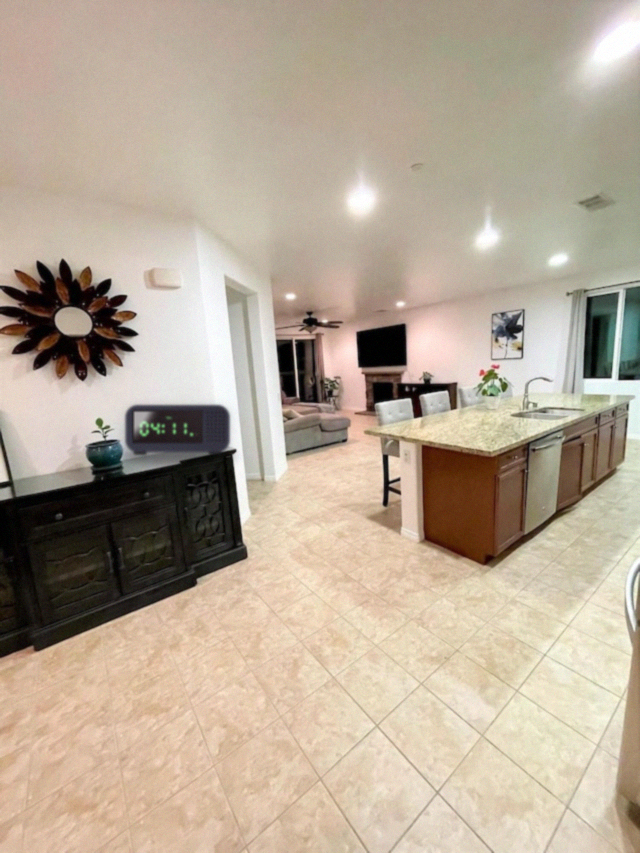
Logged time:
4h11
